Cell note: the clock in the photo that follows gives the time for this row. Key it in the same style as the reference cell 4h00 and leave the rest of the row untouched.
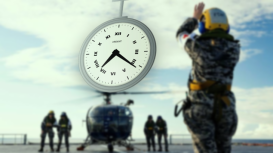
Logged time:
7h21
